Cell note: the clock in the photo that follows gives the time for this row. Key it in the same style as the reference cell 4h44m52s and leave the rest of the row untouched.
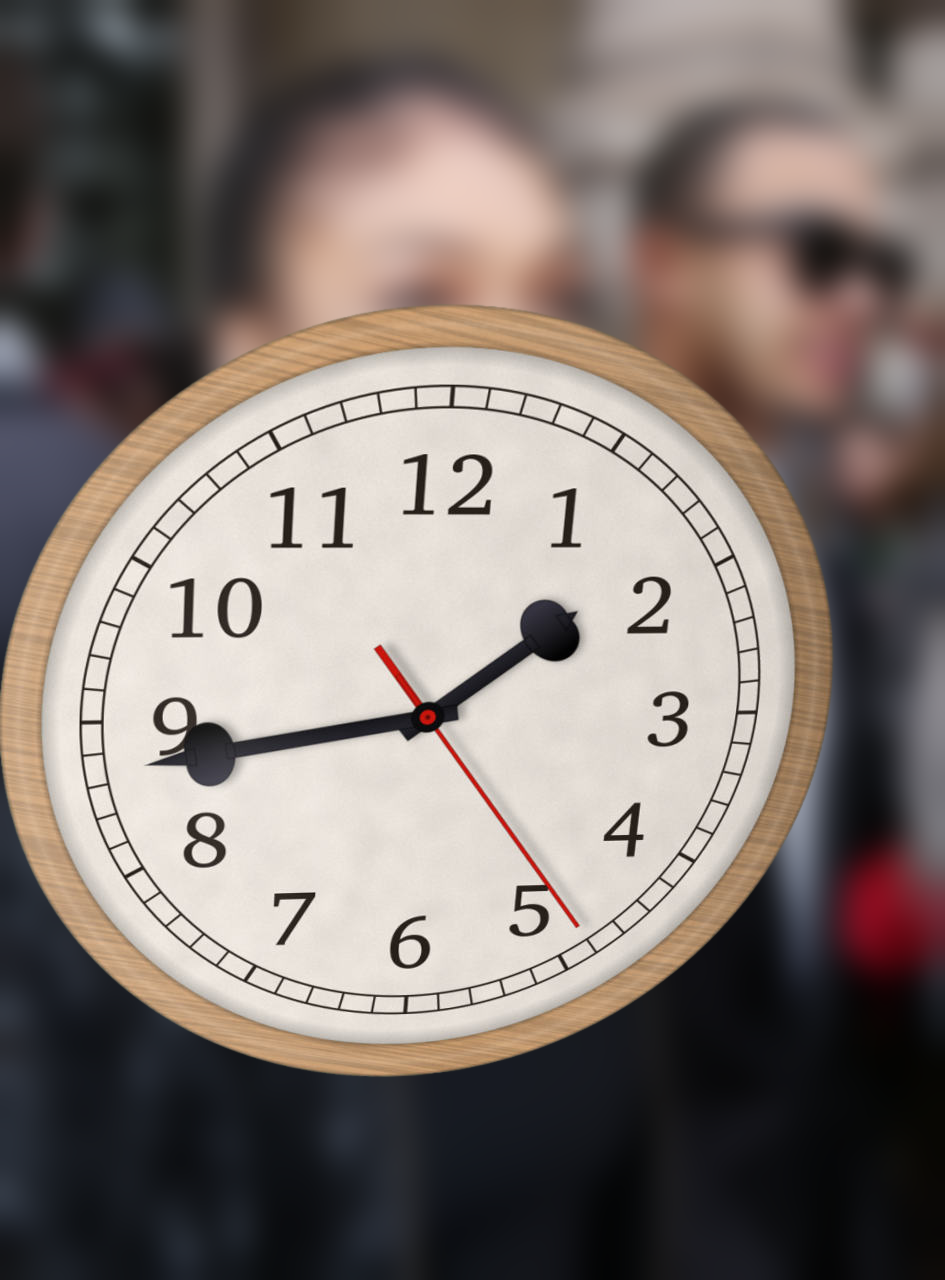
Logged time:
1h43m24s
